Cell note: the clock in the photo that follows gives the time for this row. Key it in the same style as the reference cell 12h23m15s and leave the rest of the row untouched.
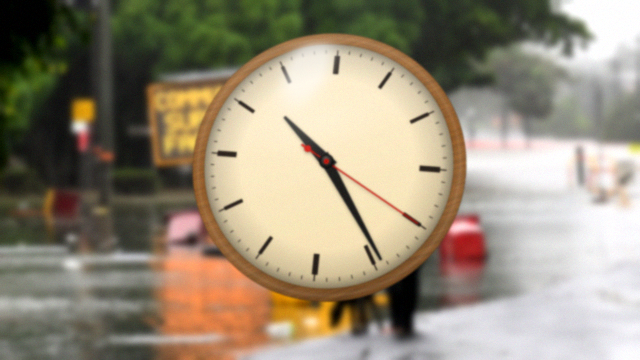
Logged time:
10h24m20s
